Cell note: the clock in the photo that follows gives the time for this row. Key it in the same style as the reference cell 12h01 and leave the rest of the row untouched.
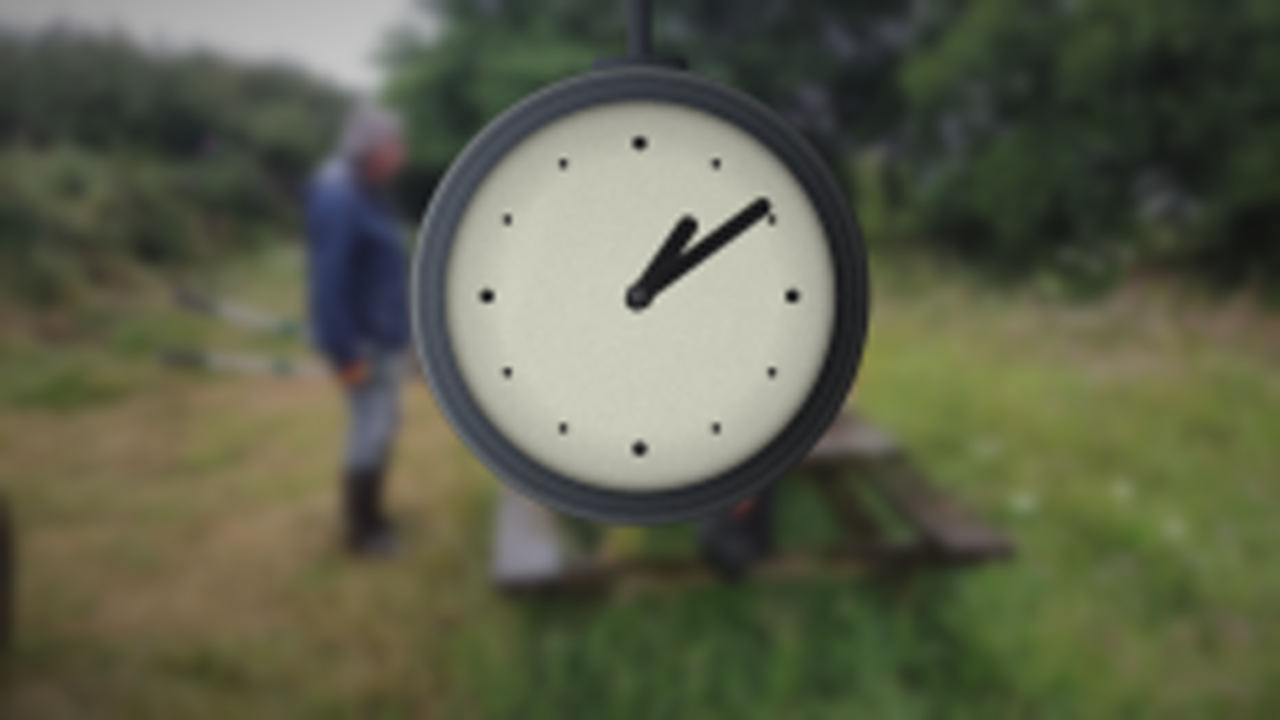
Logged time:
1h09
